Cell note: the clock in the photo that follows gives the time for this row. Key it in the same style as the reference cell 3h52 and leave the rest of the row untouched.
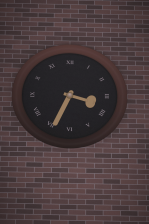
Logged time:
3h34
